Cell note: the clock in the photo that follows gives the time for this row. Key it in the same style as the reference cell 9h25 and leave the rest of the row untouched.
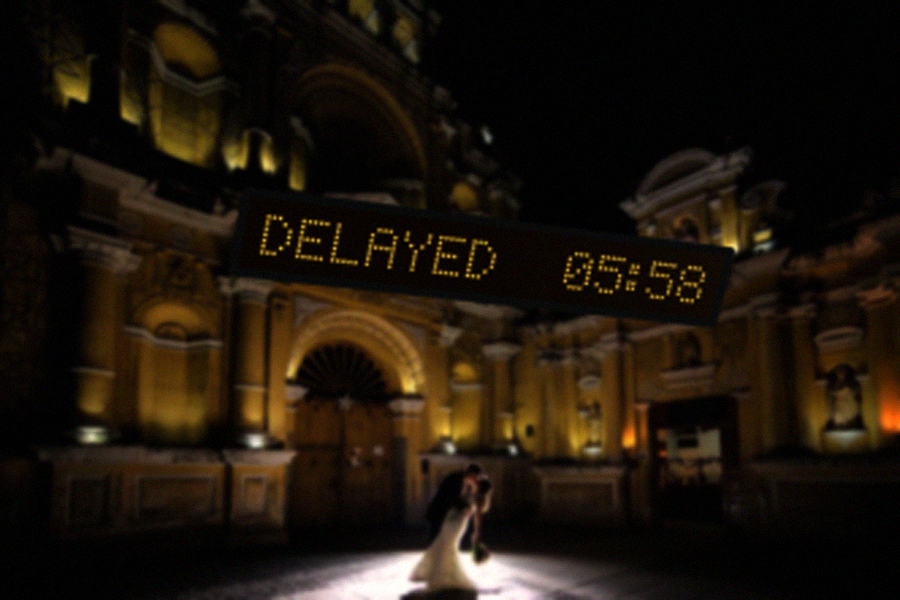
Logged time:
5h58
